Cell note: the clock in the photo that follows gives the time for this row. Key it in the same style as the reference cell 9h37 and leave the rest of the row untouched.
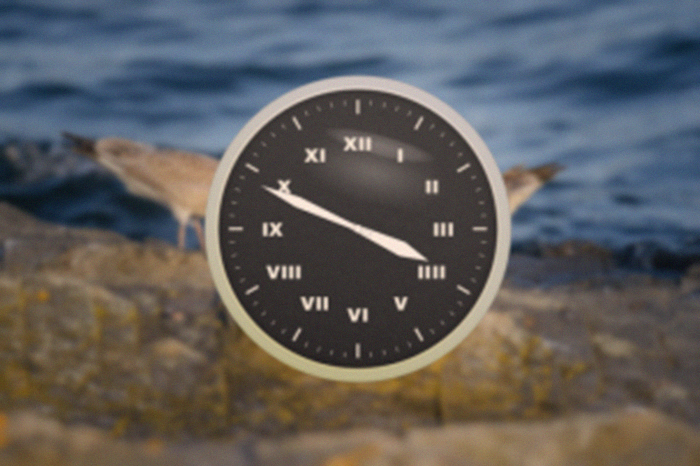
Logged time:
3h49
